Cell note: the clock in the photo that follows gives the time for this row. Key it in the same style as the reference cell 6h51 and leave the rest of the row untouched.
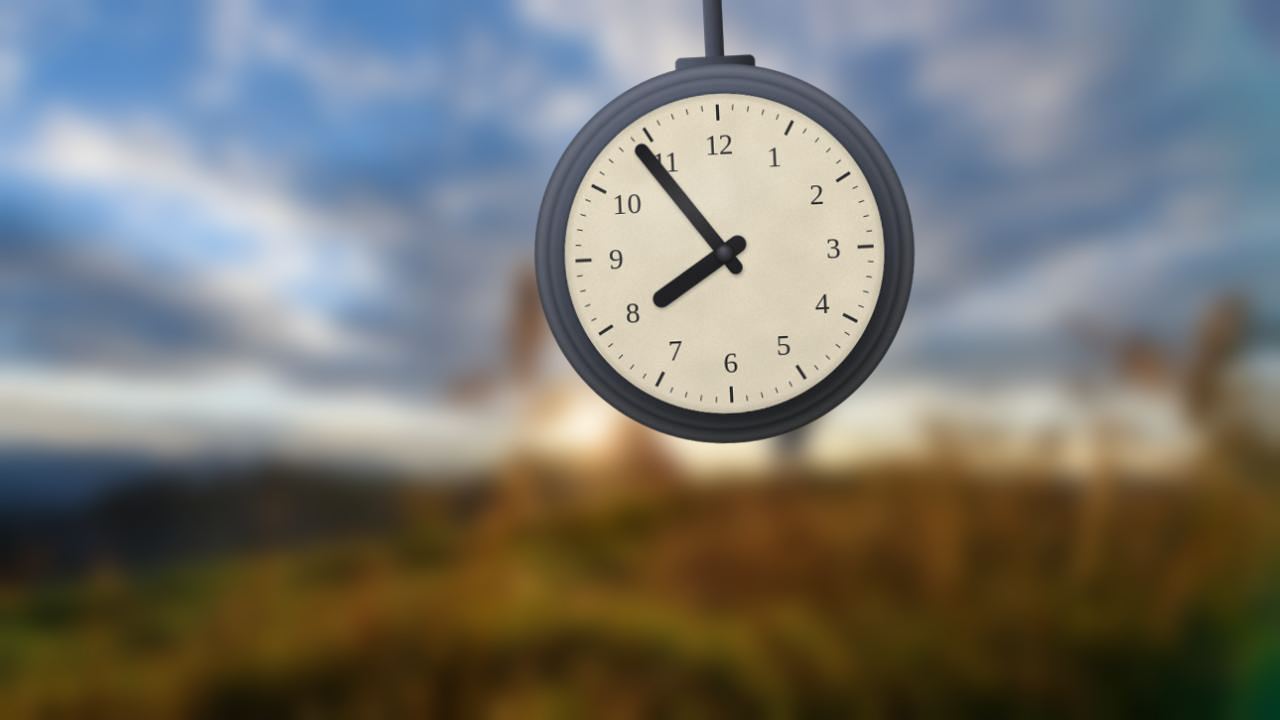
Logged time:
7h54
